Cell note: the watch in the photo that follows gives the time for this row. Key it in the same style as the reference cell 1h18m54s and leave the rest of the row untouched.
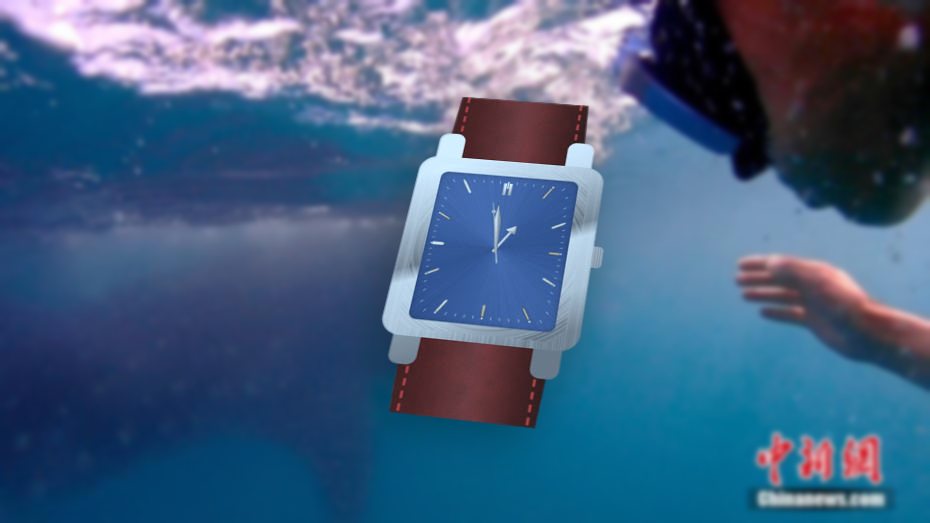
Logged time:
12h58m58s
